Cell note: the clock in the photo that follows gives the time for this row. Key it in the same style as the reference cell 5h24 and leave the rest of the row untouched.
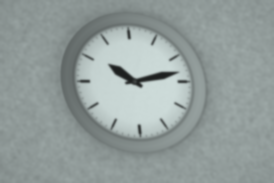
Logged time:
10h13
